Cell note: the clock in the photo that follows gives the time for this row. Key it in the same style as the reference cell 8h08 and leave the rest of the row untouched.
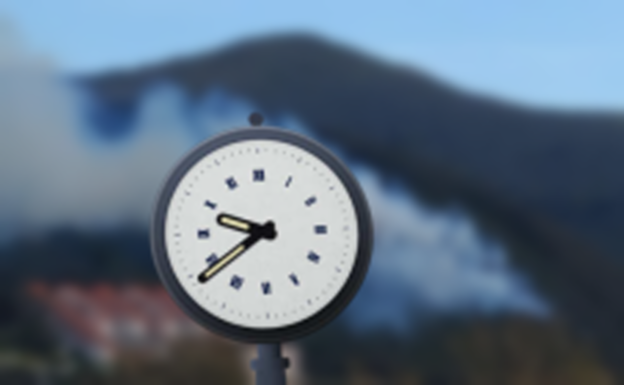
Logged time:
9h39
